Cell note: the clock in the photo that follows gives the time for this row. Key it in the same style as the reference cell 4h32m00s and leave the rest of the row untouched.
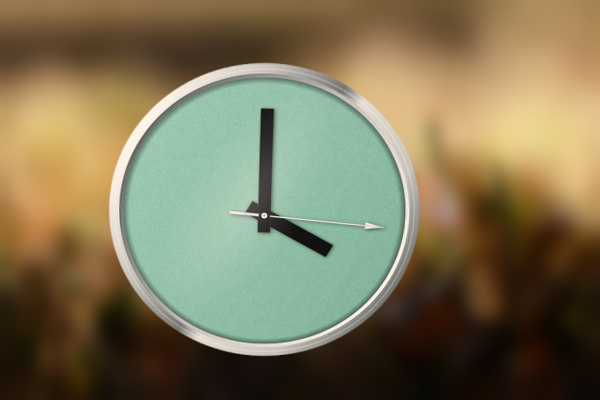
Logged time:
4h00m16s
